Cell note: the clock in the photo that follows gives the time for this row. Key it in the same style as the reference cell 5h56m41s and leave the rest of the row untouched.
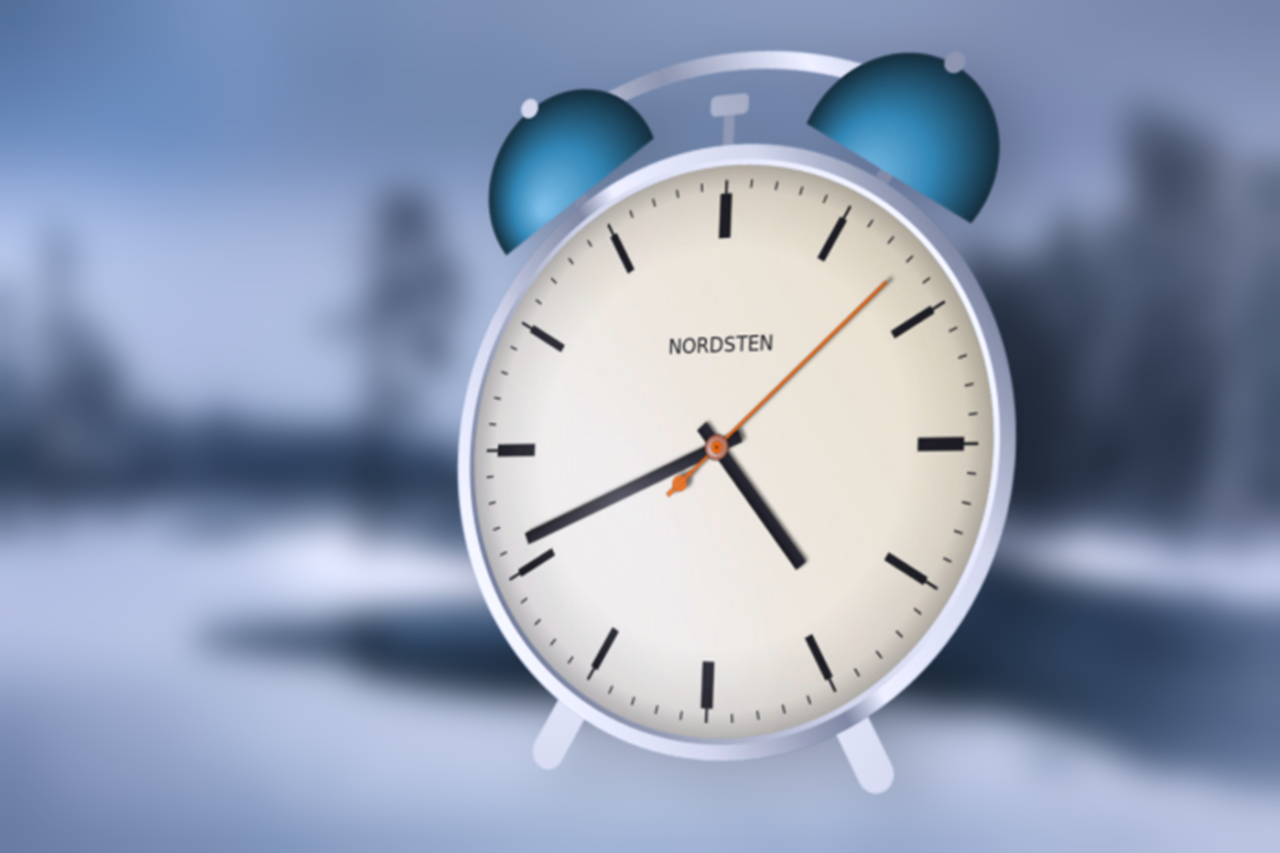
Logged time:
4h41m08s
